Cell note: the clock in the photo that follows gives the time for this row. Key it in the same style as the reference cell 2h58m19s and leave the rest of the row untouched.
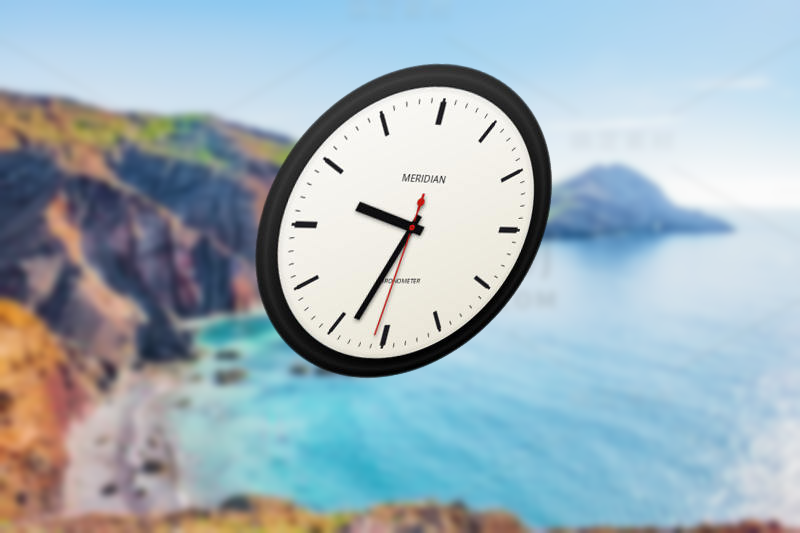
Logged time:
9h33m31s
